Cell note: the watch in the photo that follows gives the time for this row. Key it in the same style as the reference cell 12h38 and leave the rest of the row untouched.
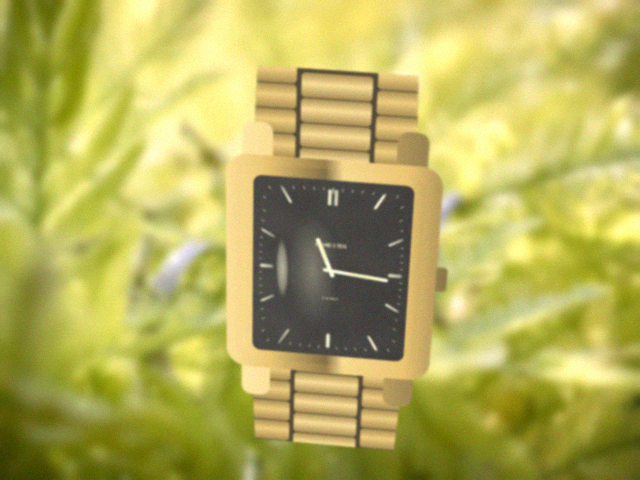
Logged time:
11h16
